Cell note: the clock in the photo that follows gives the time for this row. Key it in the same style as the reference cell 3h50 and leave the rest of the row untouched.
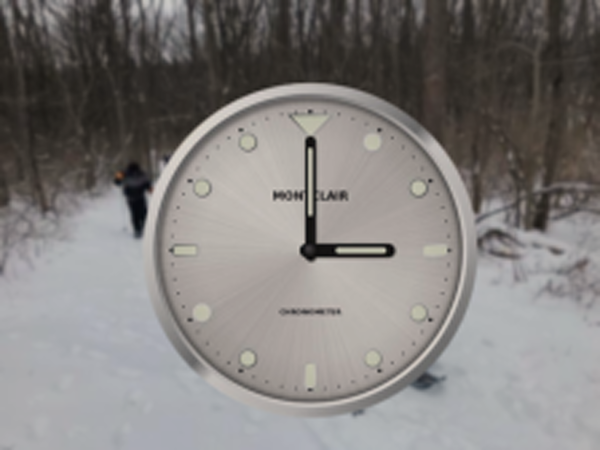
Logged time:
3h00
